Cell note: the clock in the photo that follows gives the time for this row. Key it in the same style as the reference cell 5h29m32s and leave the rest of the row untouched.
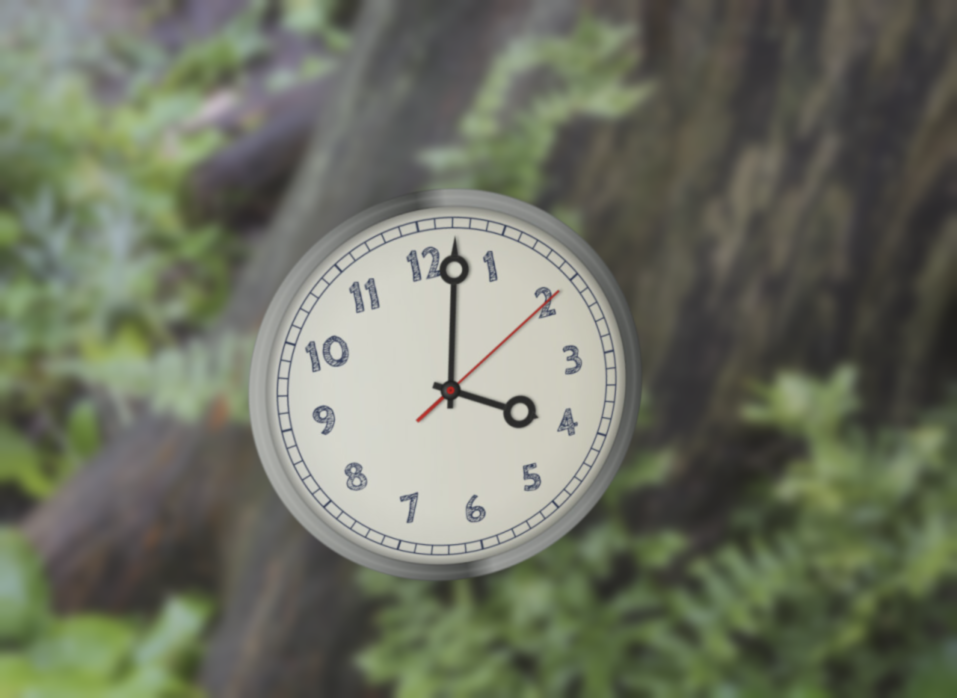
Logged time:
4h02m10s
